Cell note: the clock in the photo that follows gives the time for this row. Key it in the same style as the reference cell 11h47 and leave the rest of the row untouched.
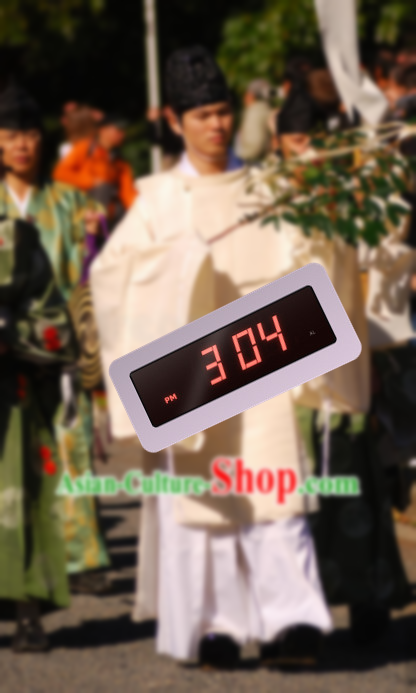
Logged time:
3h04
